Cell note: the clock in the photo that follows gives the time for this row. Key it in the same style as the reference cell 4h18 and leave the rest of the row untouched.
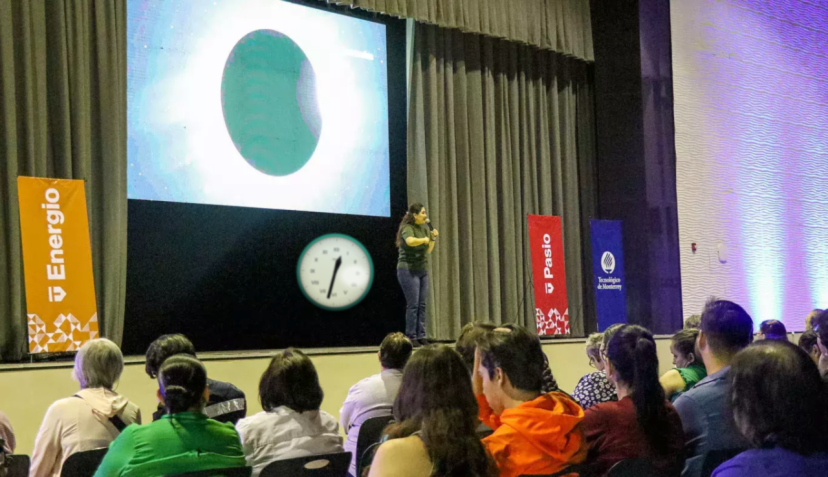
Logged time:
12h32
